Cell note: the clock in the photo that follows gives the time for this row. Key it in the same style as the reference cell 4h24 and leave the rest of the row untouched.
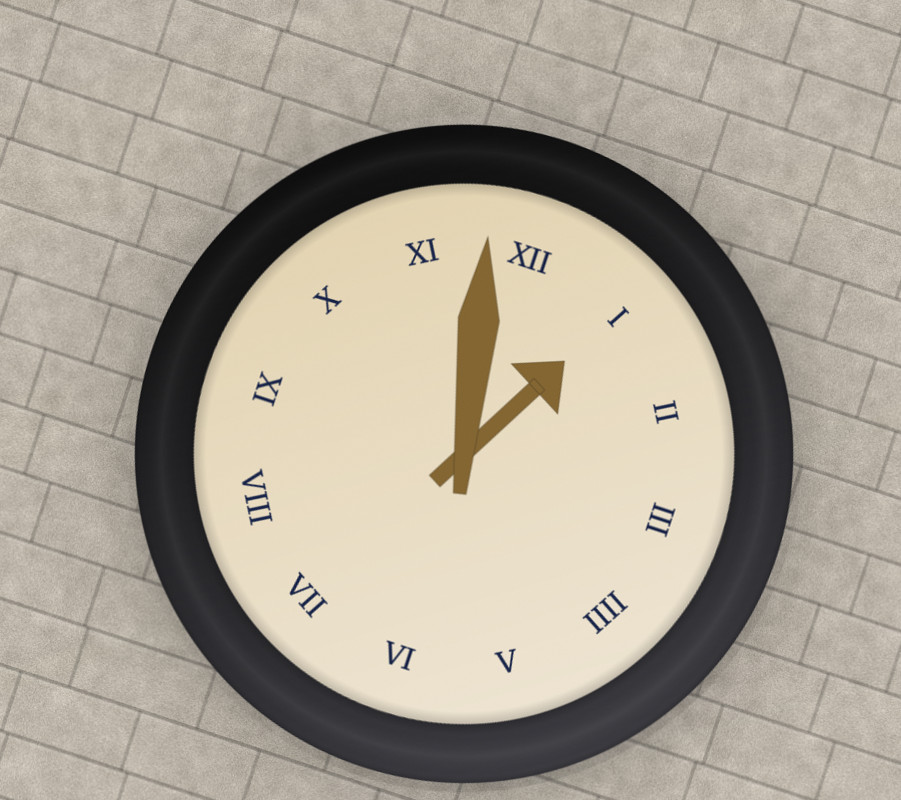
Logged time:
12h58
